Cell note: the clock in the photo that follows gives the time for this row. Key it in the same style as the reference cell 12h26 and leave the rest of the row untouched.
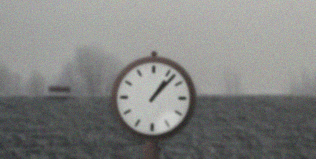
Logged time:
1h07
